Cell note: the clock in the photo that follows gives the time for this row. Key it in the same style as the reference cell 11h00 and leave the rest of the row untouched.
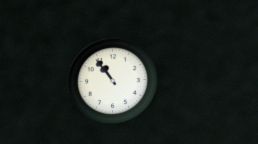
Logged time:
10h54
